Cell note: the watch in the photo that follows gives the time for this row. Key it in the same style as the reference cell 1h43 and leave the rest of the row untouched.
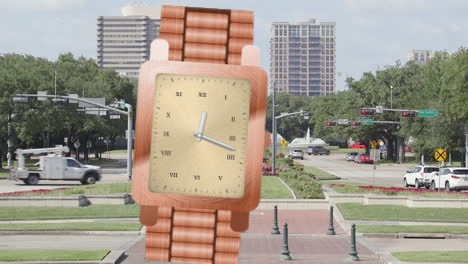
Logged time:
12h18
